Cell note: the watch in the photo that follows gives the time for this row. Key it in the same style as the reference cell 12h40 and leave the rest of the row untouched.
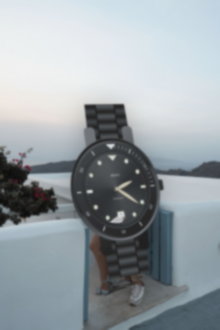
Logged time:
2h21
